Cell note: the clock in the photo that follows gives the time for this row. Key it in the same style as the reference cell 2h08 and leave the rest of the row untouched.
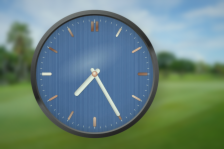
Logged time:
7h25
